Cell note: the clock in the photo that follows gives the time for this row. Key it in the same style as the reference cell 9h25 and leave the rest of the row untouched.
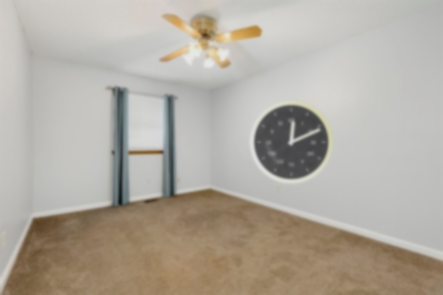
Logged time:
12h11
